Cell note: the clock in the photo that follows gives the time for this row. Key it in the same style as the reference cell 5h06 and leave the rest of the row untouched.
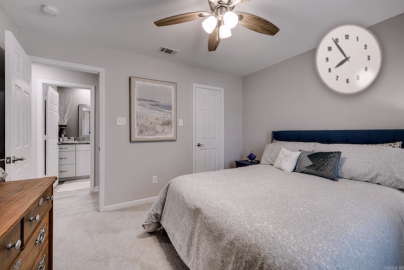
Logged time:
7h54
